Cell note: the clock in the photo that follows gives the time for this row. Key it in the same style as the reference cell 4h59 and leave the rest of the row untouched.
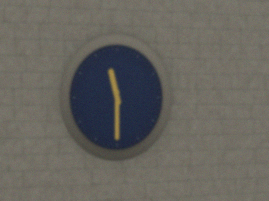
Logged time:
11h30
